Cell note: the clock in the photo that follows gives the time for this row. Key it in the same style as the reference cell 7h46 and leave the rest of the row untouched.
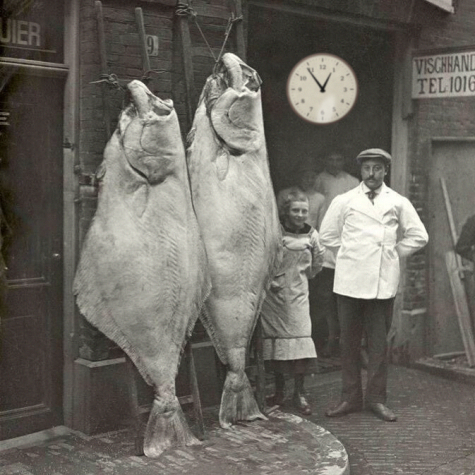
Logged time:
12h54
